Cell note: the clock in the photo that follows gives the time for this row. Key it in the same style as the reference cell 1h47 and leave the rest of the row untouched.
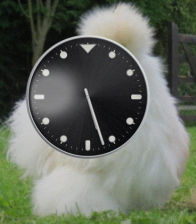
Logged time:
5h27
